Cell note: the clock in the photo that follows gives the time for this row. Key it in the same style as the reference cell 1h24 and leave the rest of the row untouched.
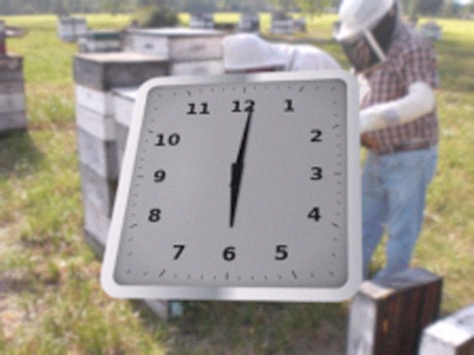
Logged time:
6h01
